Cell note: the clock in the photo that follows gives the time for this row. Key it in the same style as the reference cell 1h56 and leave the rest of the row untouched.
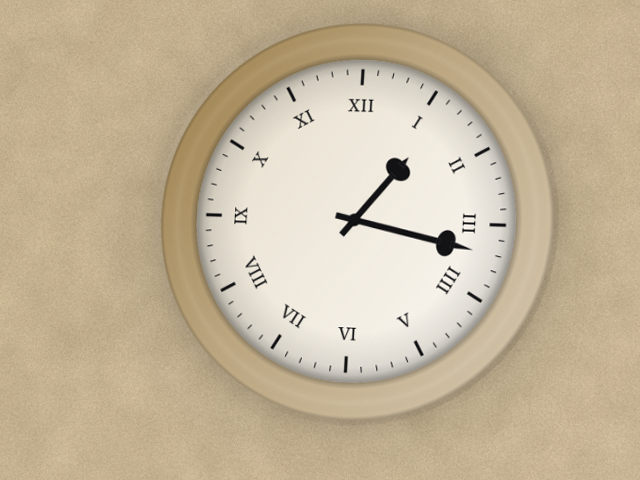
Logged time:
1h17
